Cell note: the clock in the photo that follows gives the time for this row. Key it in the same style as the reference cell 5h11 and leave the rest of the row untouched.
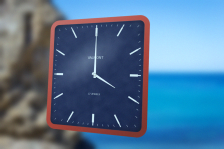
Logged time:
4h00
